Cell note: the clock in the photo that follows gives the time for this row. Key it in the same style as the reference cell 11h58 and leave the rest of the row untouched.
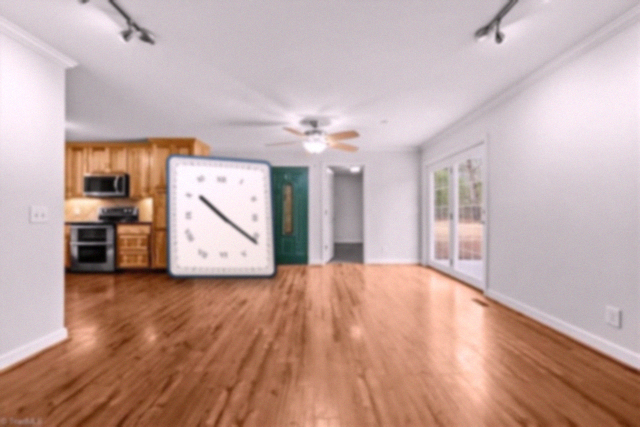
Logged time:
10h21
